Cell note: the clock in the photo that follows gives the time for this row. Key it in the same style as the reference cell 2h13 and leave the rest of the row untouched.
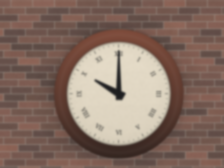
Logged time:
10h00
